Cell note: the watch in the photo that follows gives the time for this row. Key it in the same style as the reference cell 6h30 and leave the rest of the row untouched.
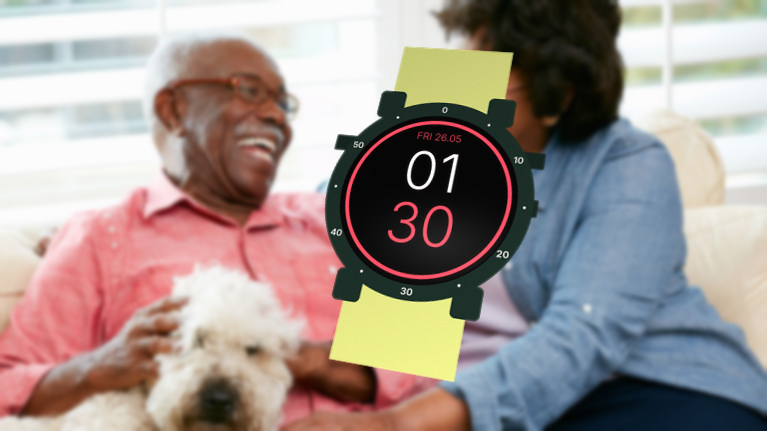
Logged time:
1h30
